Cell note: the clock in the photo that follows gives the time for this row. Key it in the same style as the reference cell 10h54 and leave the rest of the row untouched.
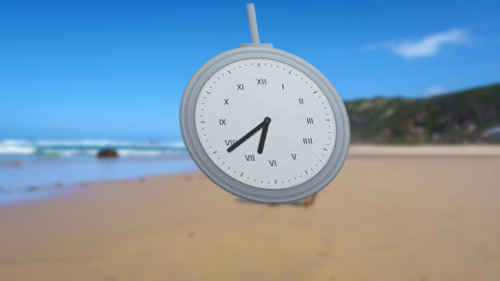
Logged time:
6h39
